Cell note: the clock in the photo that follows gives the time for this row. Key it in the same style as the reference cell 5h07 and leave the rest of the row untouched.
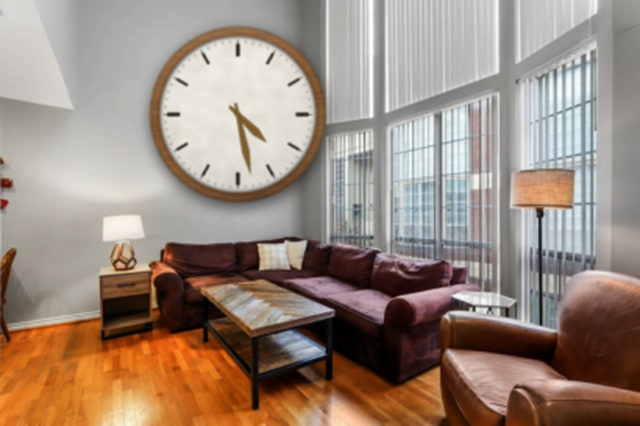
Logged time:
4h28
